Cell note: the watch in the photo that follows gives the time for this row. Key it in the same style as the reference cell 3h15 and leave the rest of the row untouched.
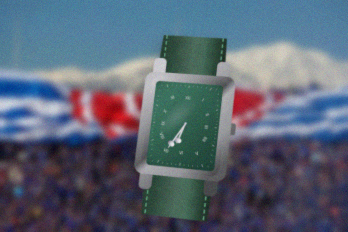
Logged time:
6h35
